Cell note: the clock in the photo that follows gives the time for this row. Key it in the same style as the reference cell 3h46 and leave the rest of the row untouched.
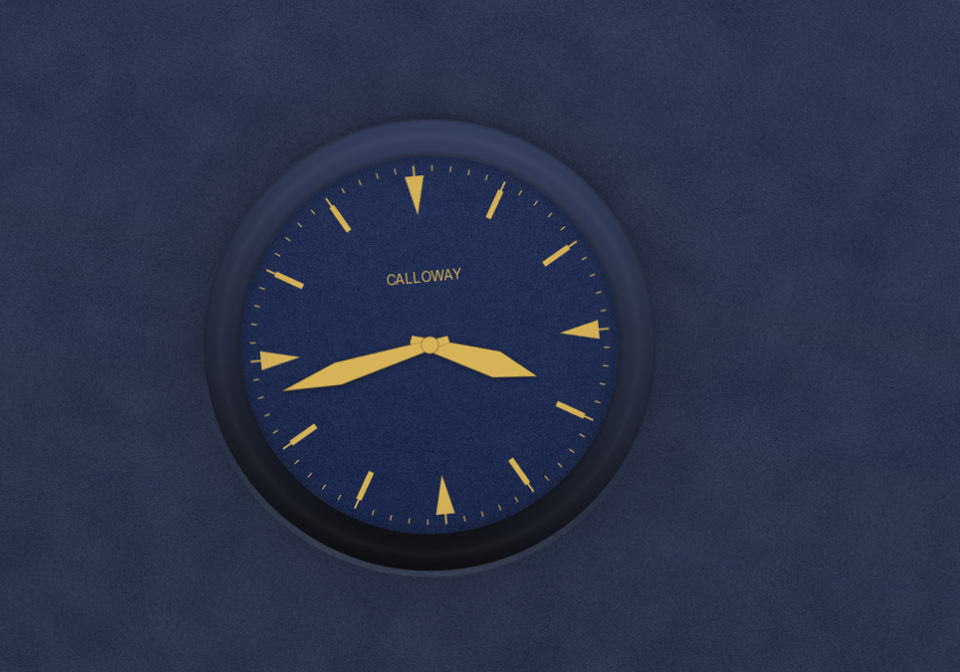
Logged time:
3h43
